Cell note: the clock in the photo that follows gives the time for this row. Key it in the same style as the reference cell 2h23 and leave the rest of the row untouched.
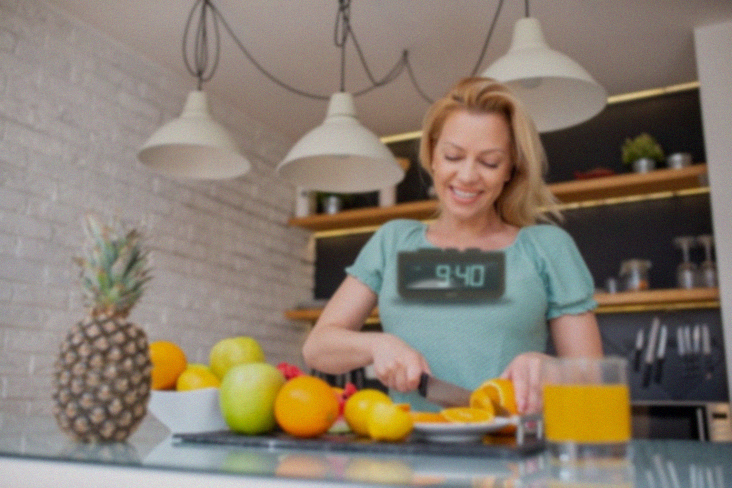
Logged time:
9h40
